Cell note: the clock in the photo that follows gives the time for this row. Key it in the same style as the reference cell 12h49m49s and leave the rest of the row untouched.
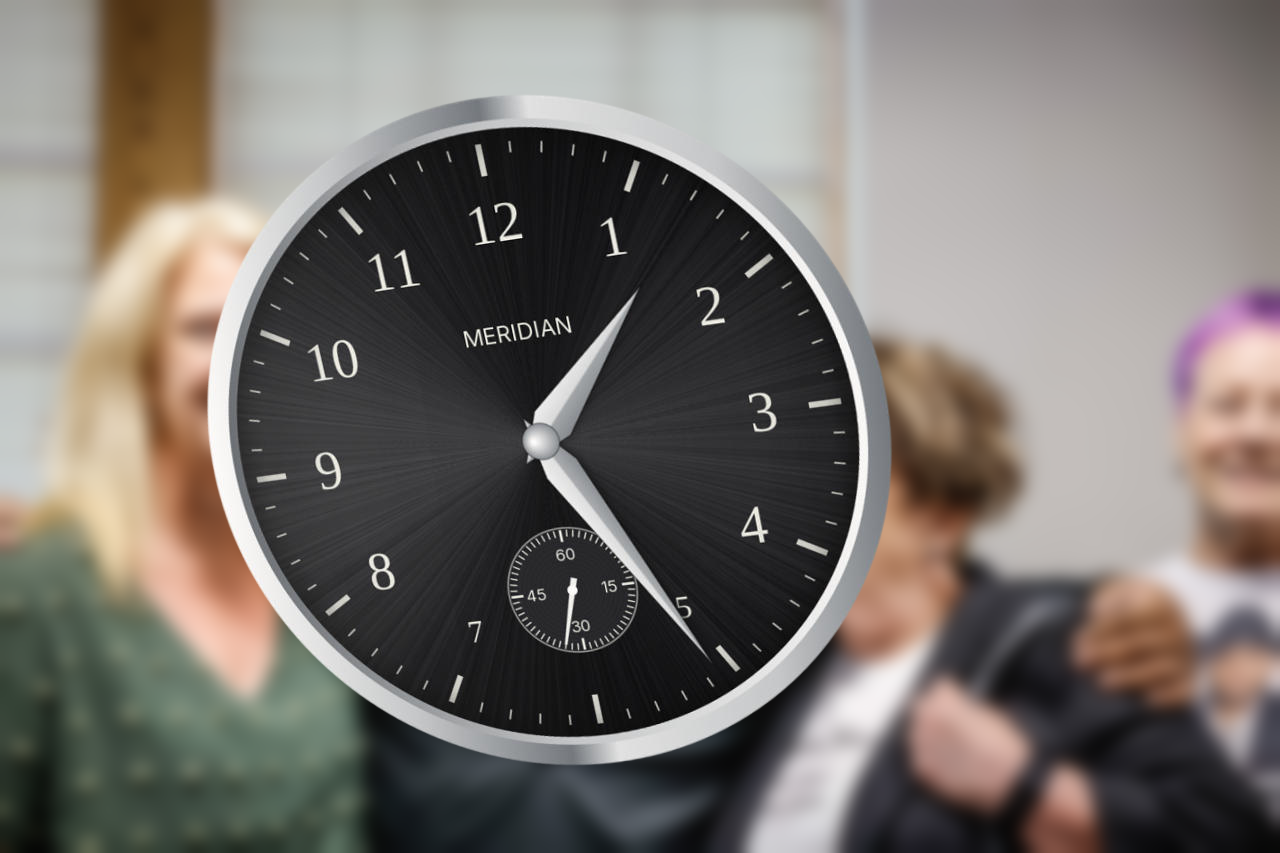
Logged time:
1h25m33s
